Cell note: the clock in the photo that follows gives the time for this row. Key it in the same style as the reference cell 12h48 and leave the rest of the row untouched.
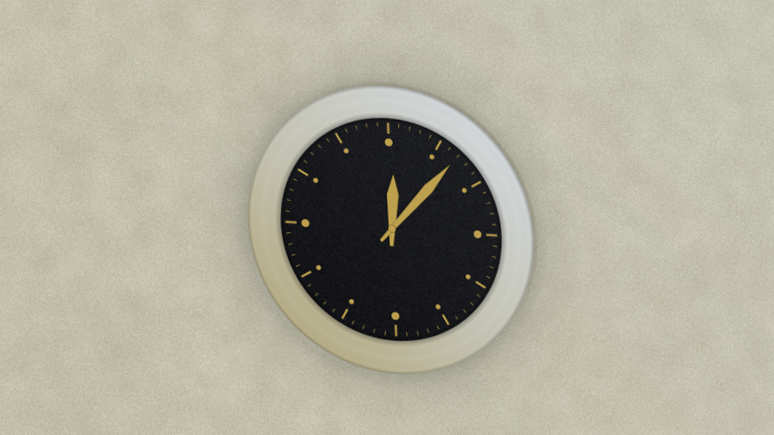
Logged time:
12h07
